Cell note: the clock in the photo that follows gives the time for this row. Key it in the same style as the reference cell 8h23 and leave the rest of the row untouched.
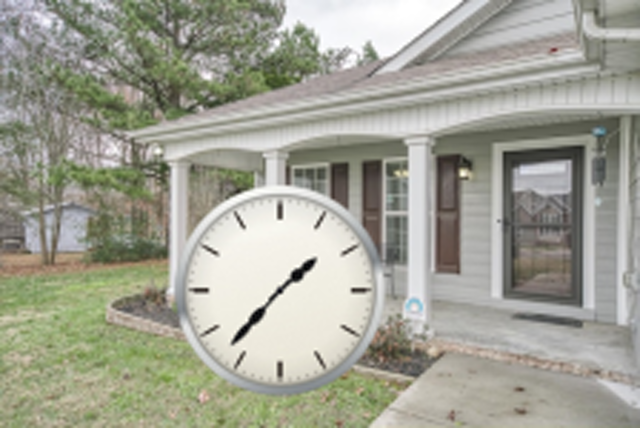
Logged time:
1h37
